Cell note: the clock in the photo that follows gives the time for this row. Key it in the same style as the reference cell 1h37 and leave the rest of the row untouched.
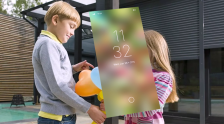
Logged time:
11h32
